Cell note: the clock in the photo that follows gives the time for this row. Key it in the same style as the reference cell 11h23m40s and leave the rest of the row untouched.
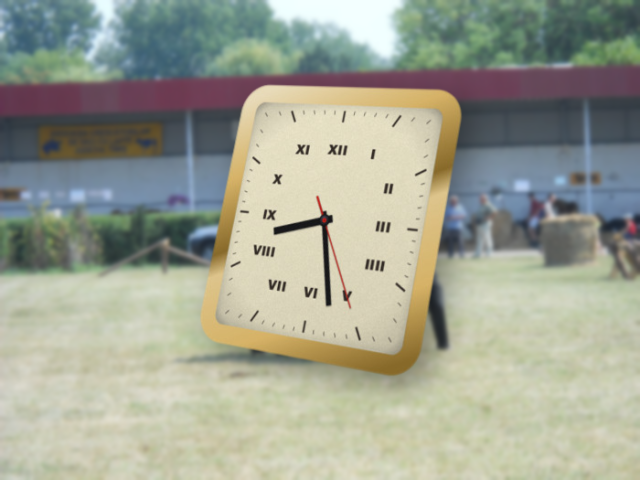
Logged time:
8h27m25s
